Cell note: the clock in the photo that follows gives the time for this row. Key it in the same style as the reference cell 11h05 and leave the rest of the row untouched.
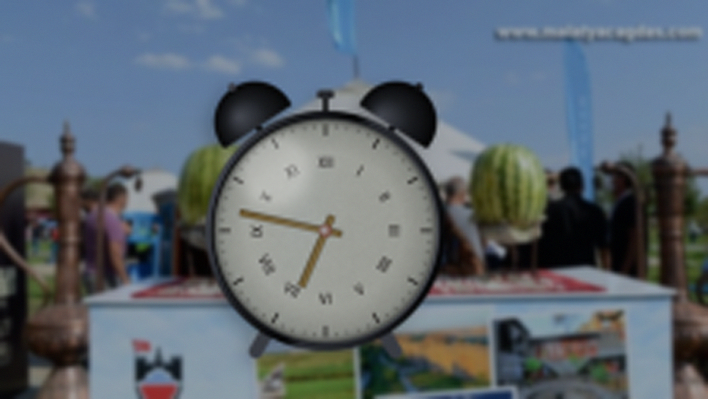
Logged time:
6h47
